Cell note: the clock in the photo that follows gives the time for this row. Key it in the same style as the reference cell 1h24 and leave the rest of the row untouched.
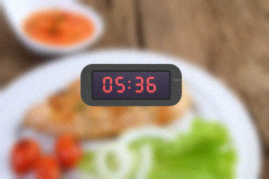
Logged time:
5h36
